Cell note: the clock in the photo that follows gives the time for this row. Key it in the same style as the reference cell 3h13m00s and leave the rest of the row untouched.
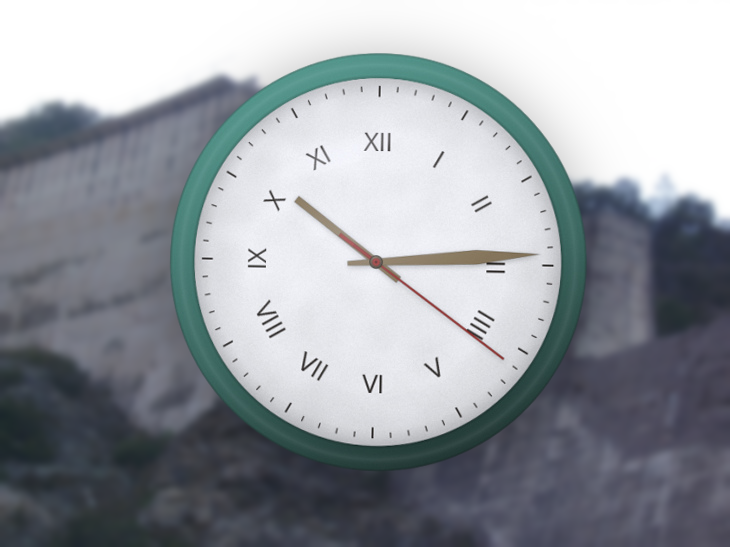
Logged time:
10h14m21s
